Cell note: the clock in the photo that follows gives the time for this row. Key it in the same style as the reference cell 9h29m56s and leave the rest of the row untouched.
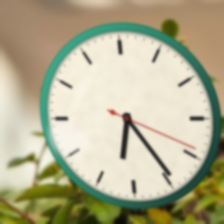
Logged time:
6h24m19s
